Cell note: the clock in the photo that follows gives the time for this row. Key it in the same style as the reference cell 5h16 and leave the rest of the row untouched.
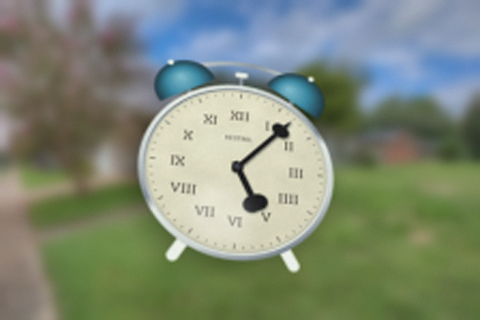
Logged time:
5h07
